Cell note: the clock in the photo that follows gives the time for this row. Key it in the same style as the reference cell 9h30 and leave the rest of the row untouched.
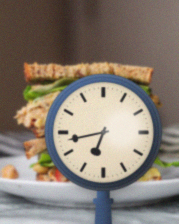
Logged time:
6h43
